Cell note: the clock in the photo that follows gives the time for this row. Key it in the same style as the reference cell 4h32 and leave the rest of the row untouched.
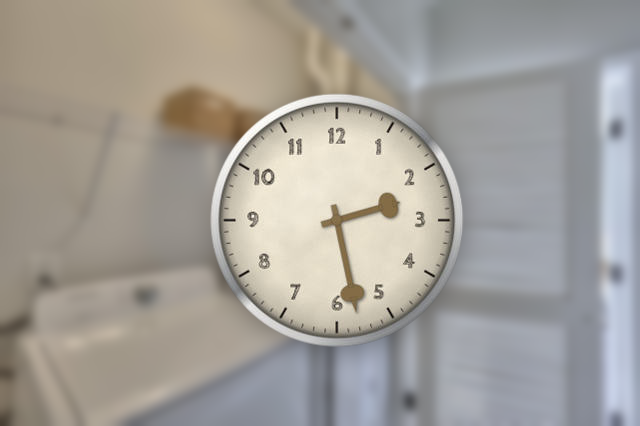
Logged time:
2h28
